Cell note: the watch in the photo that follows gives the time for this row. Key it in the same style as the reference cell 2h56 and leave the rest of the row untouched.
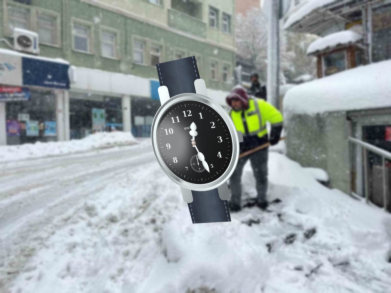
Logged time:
12h27
